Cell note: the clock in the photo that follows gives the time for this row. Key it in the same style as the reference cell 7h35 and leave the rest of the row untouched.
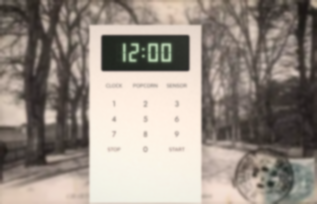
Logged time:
12h00
